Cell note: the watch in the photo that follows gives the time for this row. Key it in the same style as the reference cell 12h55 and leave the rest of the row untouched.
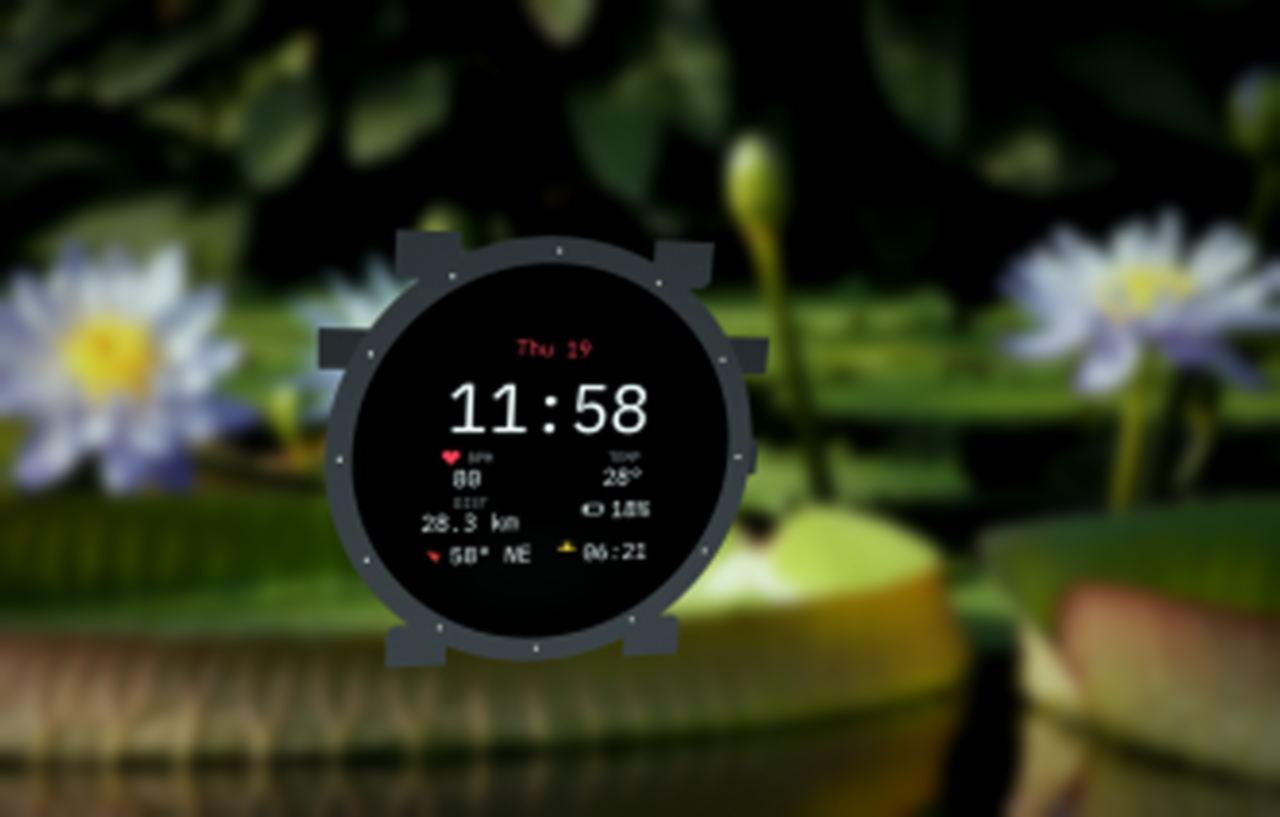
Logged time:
11h58
